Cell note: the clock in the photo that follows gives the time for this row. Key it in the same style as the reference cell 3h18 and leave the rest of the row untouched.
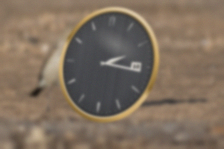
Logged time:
2h16
